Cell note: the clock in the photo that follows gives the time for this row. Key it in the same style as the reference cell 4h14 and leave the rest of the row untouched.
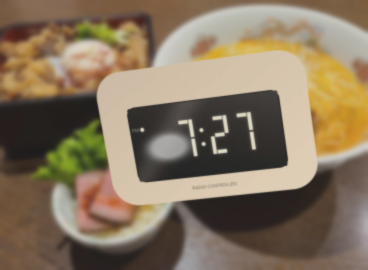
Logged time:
7h27
